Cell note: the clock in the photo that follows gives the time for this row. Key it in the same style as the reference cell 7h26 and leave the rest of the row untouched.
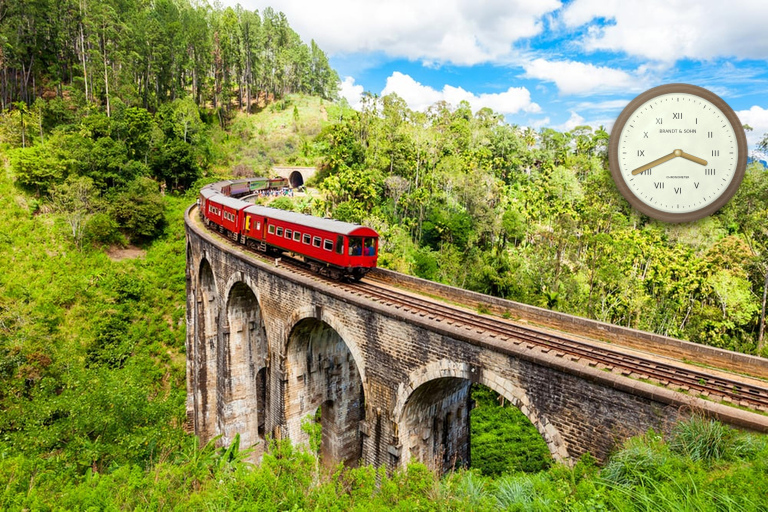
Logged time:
3h41
